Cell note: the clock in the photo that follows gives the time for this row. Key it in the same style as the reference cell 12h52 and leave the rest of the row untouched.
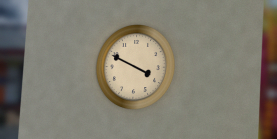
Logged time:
3h49
